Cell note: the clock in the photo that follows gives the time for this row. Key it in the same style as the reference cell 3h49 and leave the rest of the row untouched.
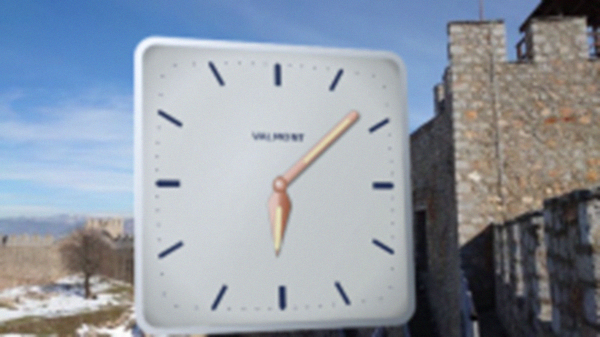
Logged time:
6h08
